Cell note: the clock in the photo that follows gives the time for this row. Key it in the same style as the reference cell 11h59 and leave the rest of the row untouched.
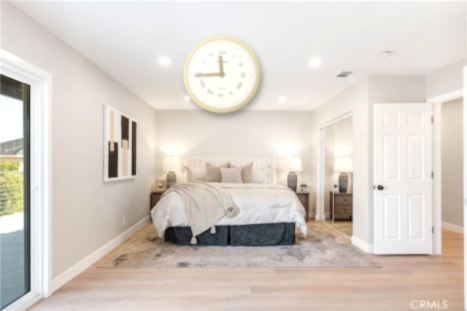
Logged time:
11h44
